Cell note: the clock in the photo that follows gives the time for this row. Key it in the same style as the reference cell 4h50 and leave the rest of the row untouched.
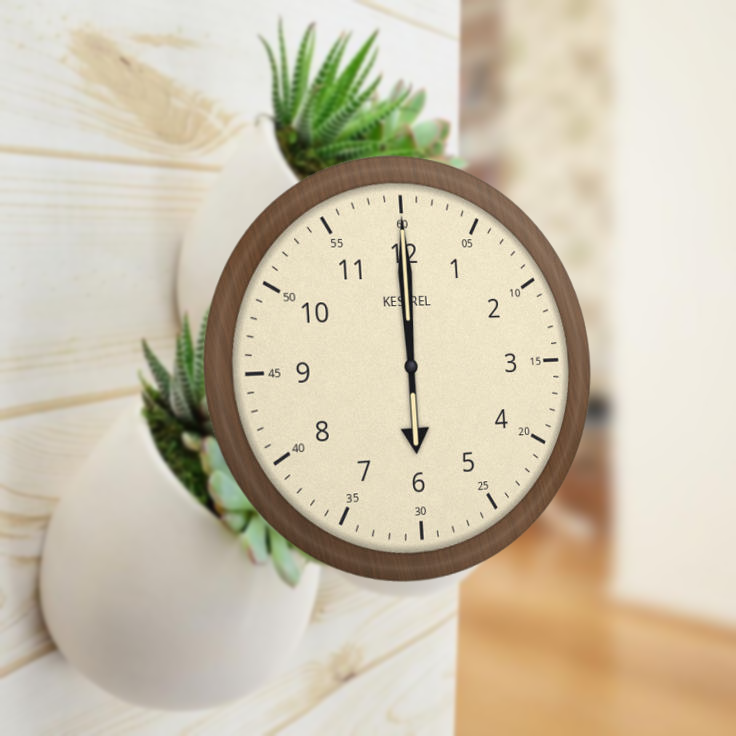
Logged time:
6h00
